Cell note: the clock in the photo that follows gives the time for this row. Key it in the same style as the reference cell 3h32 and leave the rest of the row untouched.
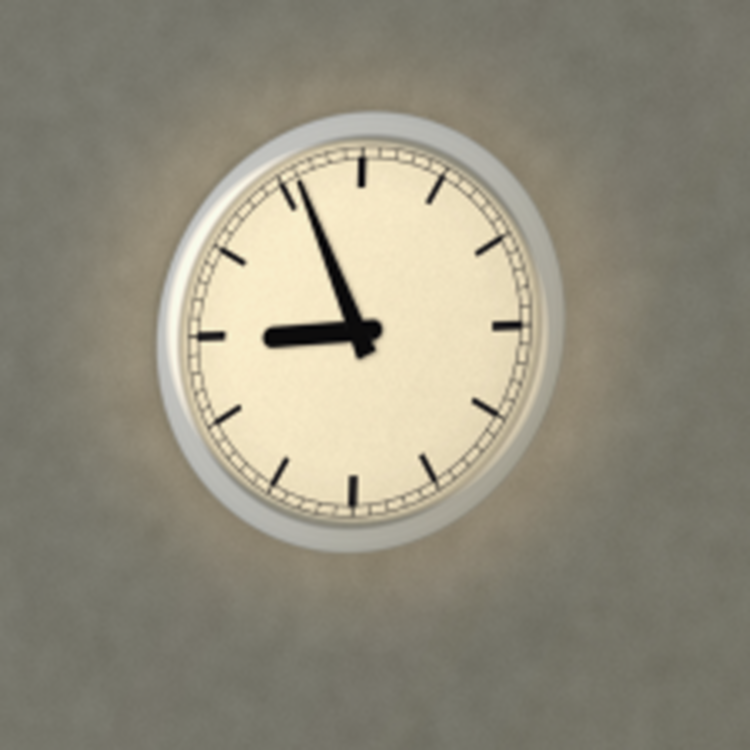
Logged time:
8h56
